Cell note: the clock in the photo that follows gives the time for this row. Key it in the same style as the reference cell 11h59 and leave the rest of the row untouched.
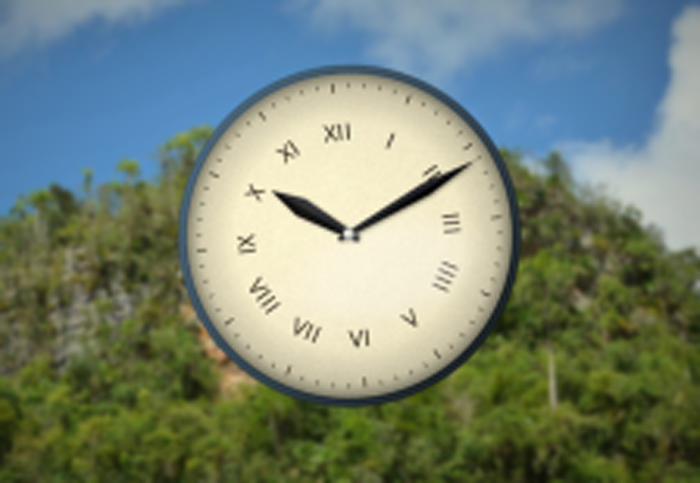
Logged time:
10h11
